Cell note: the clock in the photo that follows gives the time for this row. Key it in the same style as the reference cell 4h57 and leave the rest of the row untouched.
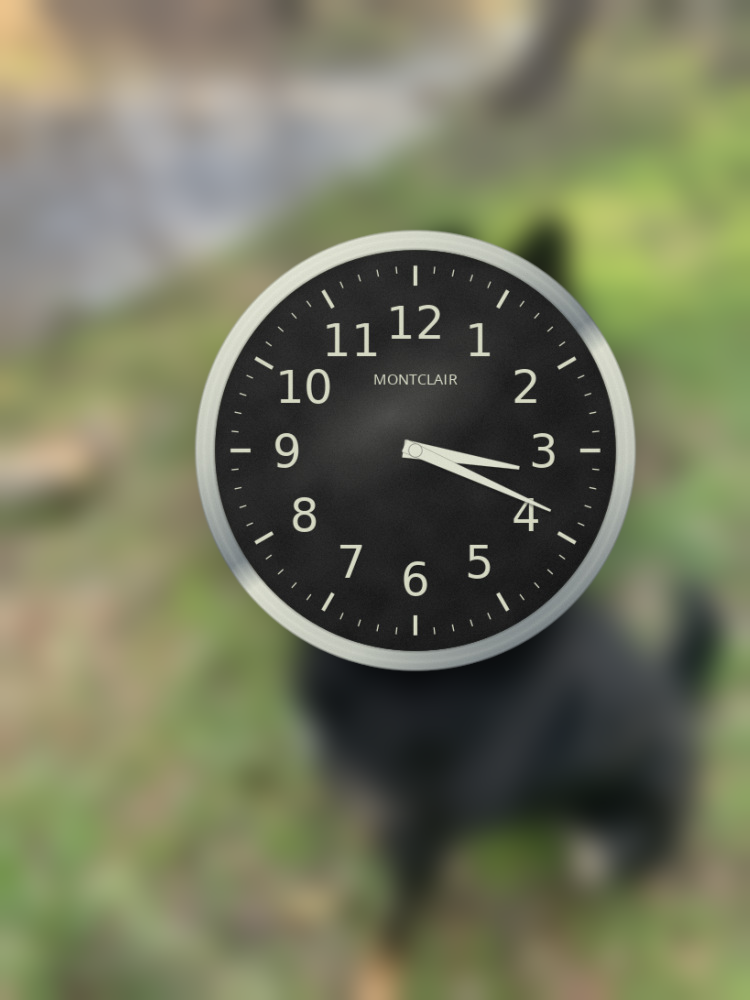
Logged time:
3h19
